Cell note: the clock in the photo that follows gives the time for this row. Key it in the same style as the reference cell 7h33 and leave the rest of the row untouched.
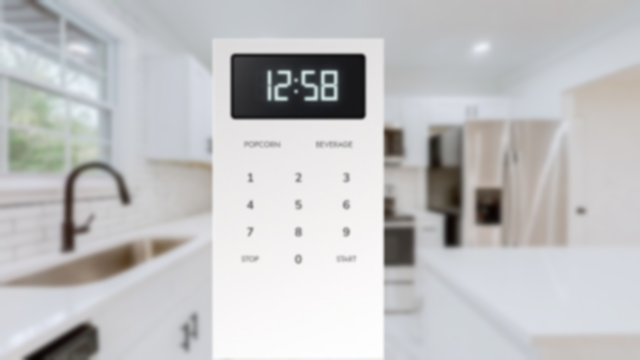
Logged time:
12h58
